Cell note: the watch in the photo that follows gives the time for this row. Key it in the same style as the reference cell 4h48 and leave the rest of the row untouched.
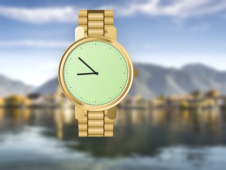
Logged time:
8h52
